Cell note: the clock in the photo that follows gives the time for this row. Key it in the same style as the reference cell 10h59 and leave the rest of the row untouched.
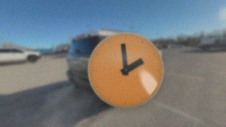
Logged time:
1h59
